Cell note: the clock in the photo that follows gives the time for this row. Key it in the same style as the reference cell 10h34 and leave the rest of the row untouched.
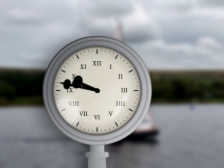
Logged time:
9h47
